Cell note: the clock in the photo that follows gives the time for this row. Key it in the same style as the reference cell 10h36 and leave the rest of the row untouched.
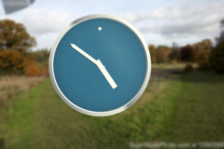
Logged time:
4h51
